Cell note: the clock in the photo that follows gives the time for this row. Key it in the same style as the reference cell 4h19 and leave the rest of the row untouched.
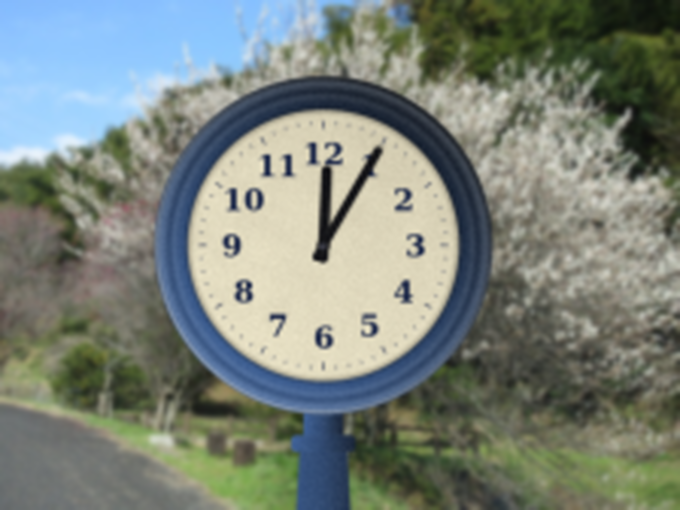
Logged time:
12h05
